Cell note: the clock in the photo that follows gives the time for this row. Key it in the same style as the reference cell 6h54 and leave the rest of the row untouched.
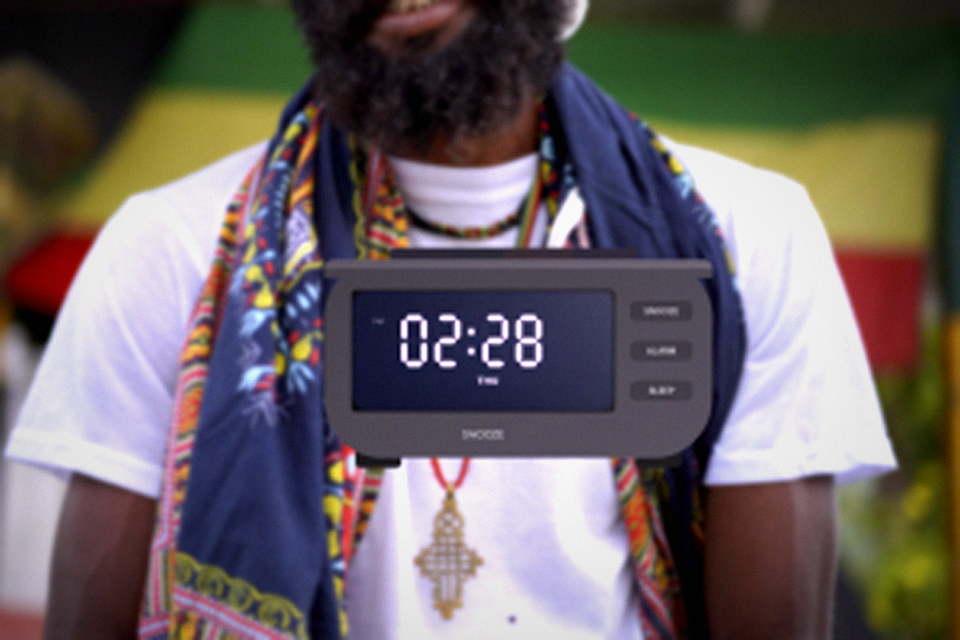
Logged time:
2h28
